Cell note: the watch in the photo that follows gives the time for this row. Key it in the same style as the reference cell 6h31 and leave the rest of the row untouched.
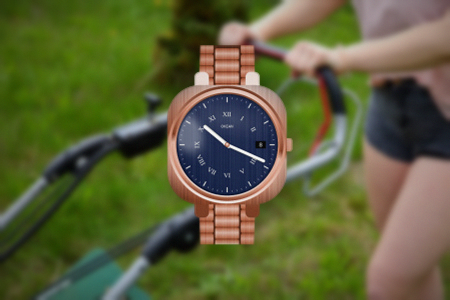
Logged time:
10h19
